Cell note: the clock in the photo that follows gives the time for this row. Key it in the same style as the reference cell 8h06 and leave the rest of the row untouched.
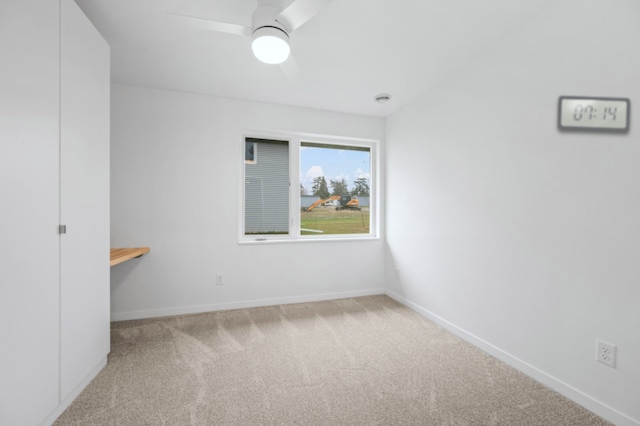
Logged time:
7h14
